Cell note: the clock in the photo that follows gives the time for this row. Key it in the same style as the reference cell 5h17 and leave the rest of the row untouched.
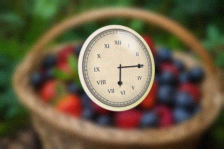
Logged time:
6h15
